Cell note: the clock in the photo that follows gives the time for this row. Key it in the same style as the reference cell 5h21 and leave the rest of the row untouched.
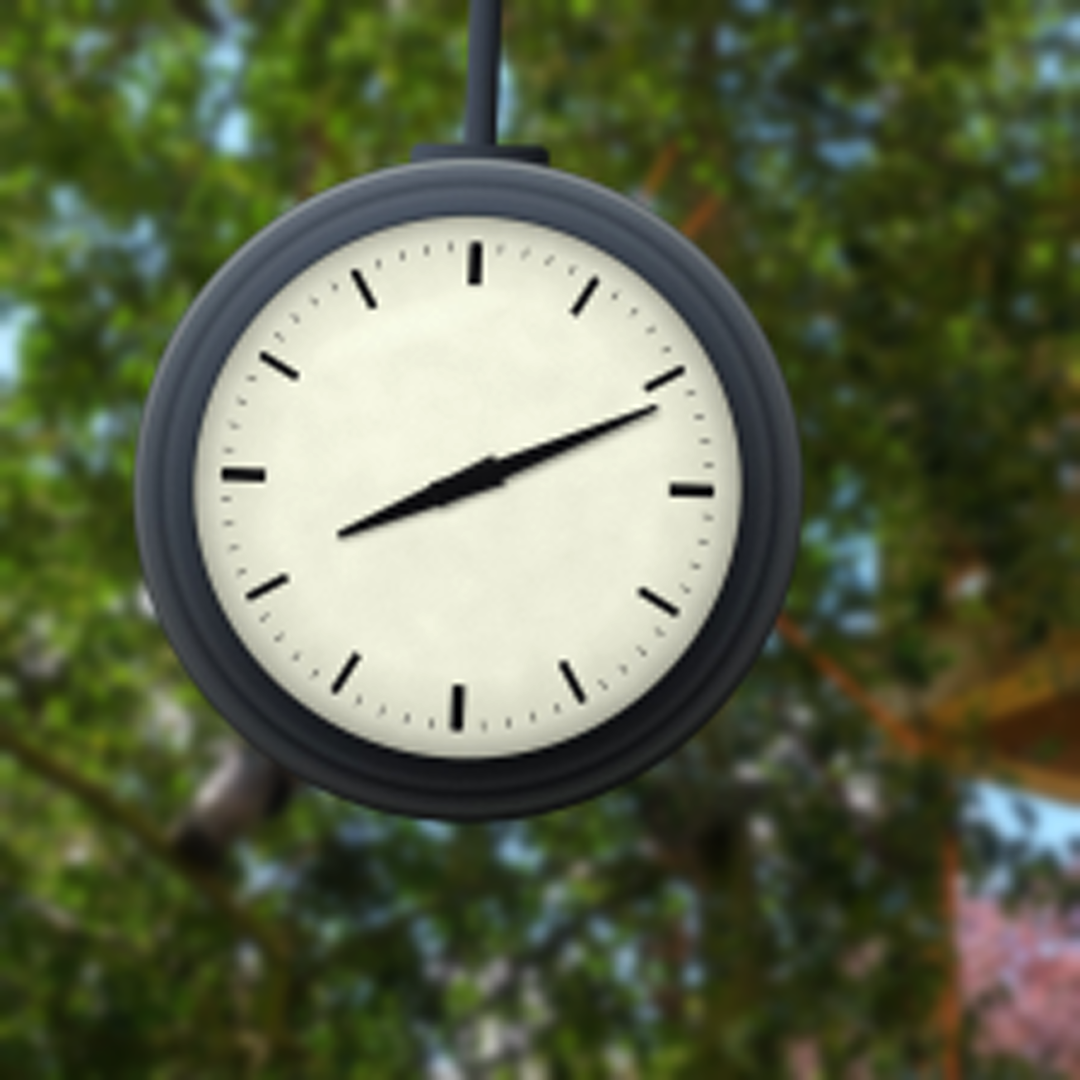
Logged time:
8h11
